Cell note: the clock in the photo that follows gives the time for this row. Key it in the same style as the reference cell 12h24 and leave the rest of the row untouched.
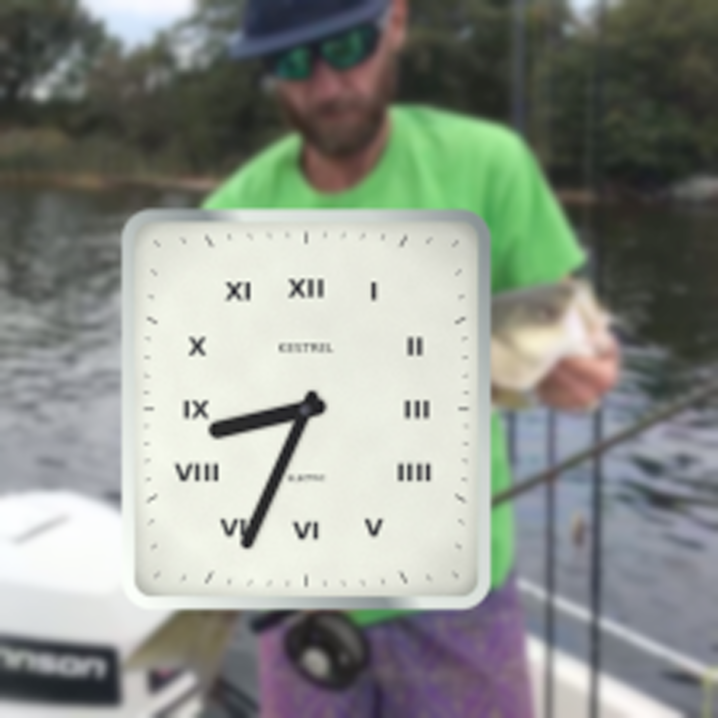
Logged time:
8h34
